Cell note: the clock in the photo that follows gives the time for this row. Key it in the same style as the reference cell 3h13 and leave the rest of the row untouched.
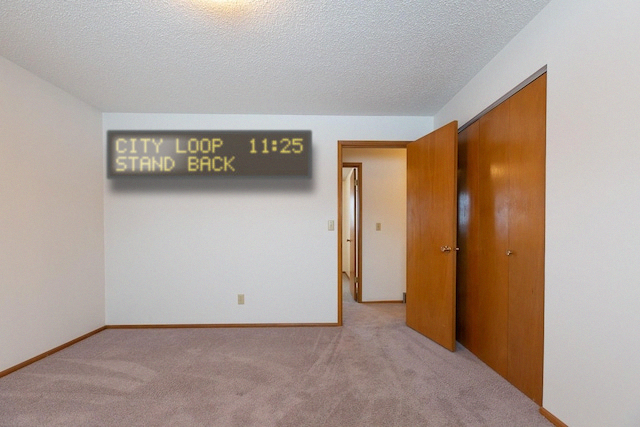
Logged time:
11h25
